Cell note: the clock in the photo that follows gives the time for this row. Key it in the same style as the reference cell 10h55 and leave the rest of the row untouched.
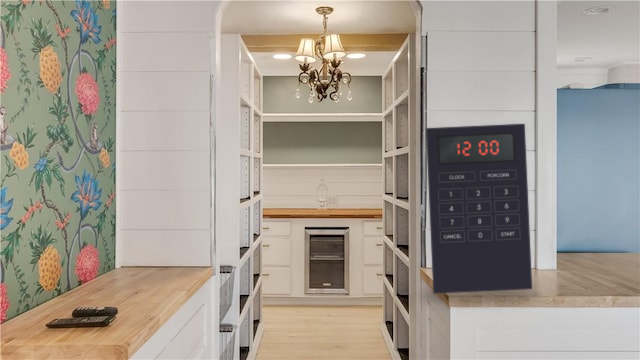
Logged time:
12h00
